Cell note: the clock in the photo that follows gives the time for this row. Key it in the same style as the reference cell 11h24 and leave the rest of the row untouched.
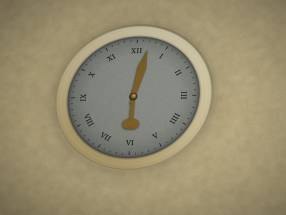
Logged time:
6h02
